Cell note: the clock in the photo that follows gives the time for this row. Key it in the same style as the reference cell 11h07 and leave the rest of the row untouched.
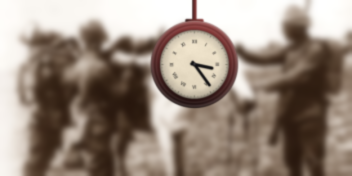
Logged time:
3h24
